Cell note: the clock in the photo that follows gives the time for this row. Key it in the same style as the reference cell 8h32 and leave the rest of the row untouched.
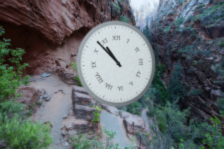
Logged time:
10h53
